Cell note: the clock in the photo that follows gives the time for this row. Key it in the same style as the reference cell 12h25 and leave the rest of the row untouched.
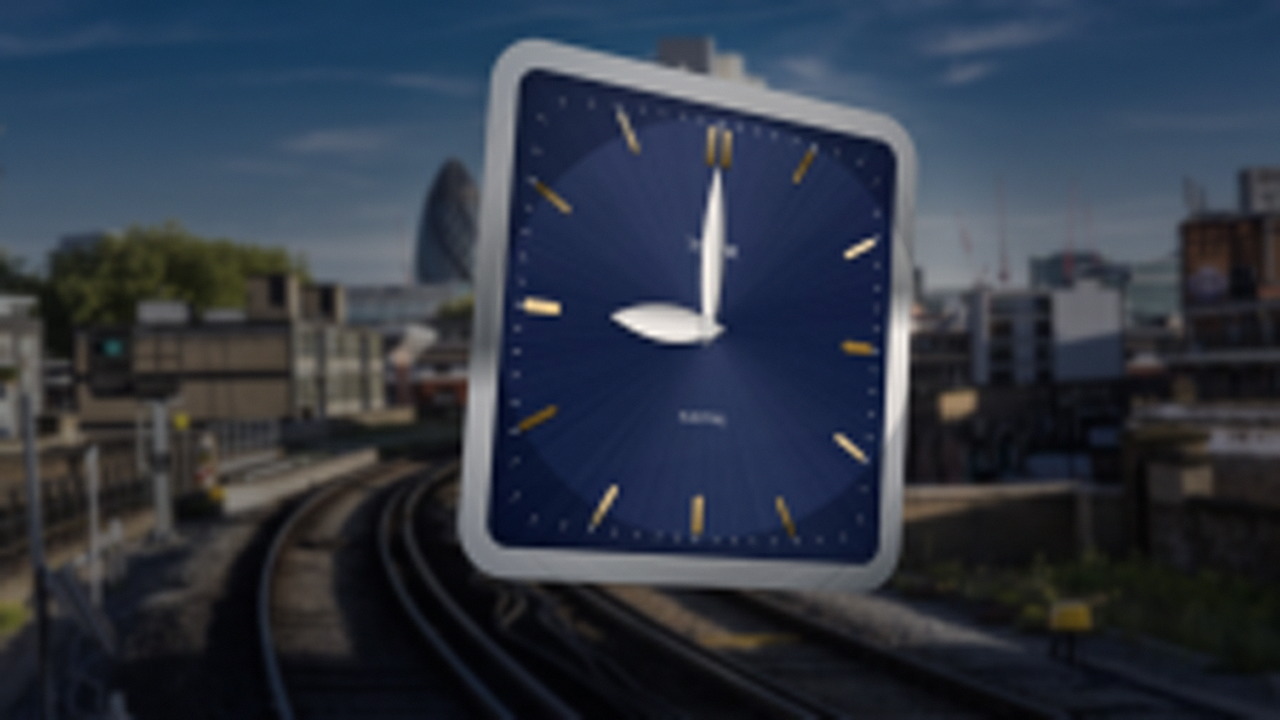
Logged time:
9h00
